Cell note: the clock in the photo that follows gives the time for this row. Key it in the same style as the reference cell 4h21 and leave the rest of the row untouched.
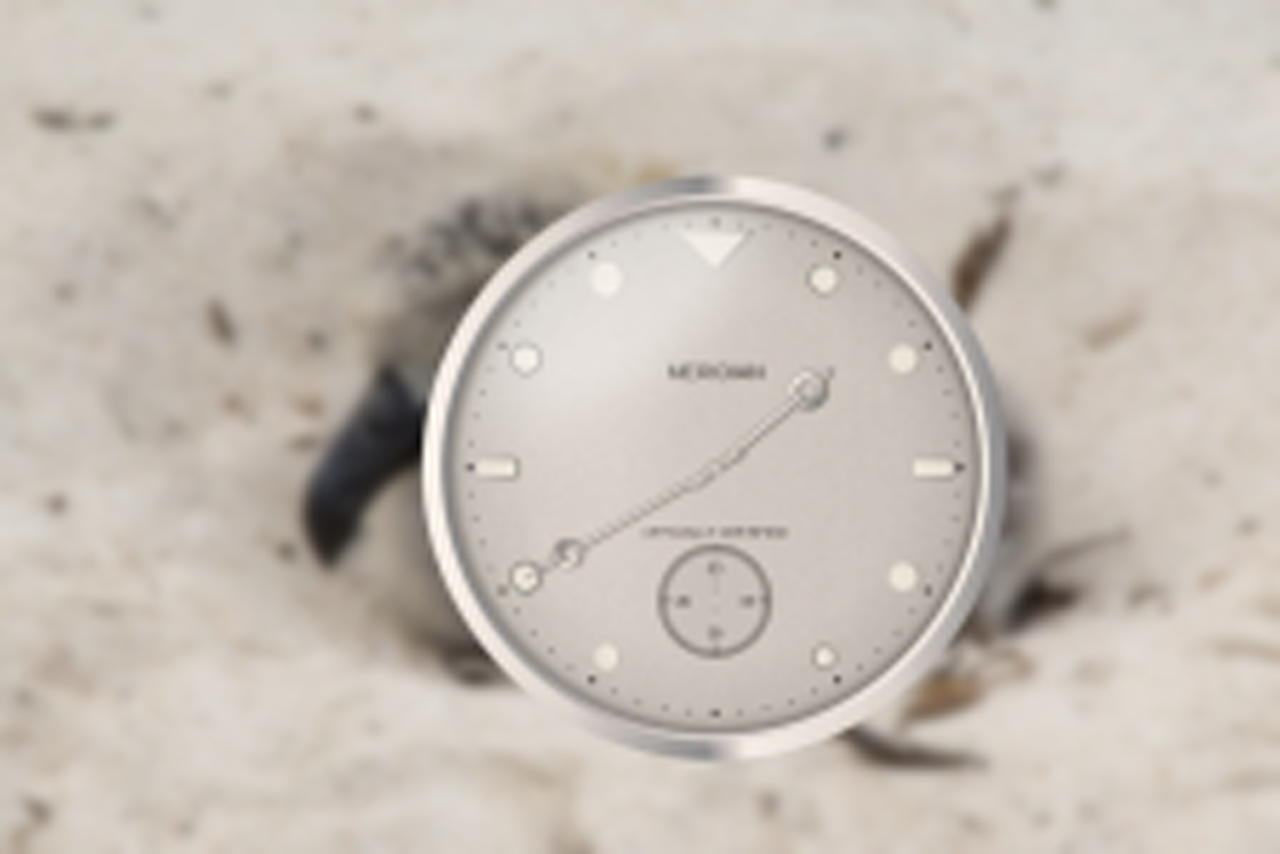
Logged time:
1h40
